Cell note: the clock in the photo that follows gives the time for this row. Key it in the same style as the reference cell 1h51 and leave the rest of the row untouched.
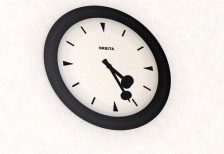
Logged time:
4h26
